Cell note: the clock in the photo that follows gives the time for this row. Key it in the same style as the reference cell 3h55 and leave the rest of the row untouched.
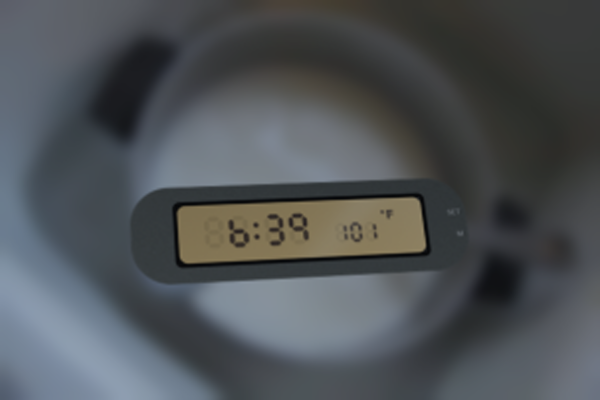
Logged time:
6h39
